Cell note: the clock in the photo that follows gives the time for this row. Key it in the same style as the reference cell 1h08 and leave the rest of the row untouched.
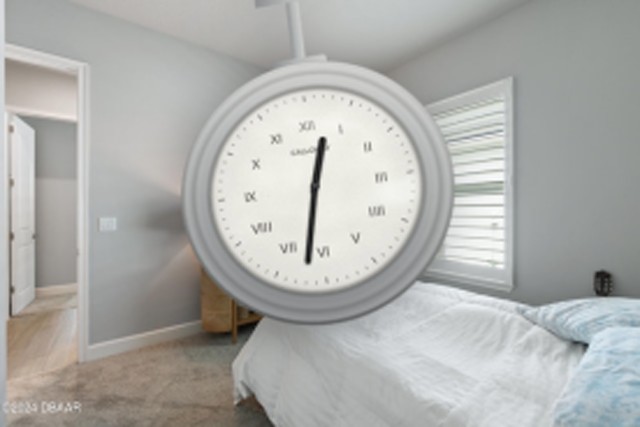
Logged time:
12h32
